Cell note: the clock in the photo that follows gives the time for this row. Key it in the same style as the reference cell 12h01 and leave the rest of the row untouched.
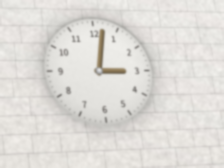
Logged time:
3h02
